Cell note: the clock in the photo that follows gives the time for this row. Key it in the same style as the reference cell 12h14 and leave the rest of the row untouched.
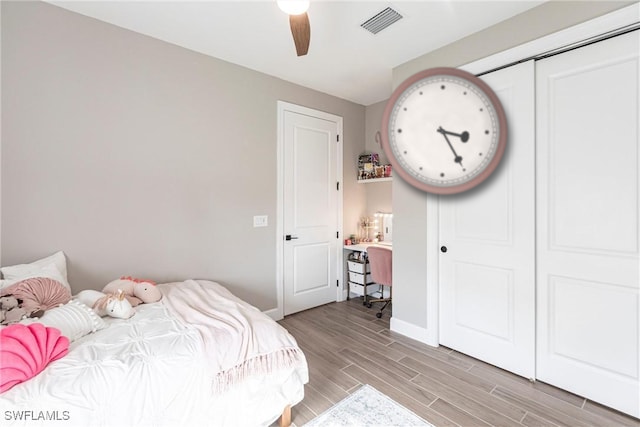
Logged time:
3h25
